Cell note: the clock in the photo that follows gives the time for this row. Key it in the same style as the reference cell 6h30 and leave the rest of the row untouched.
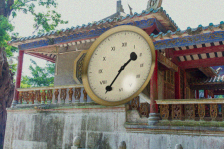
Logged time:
1h36
